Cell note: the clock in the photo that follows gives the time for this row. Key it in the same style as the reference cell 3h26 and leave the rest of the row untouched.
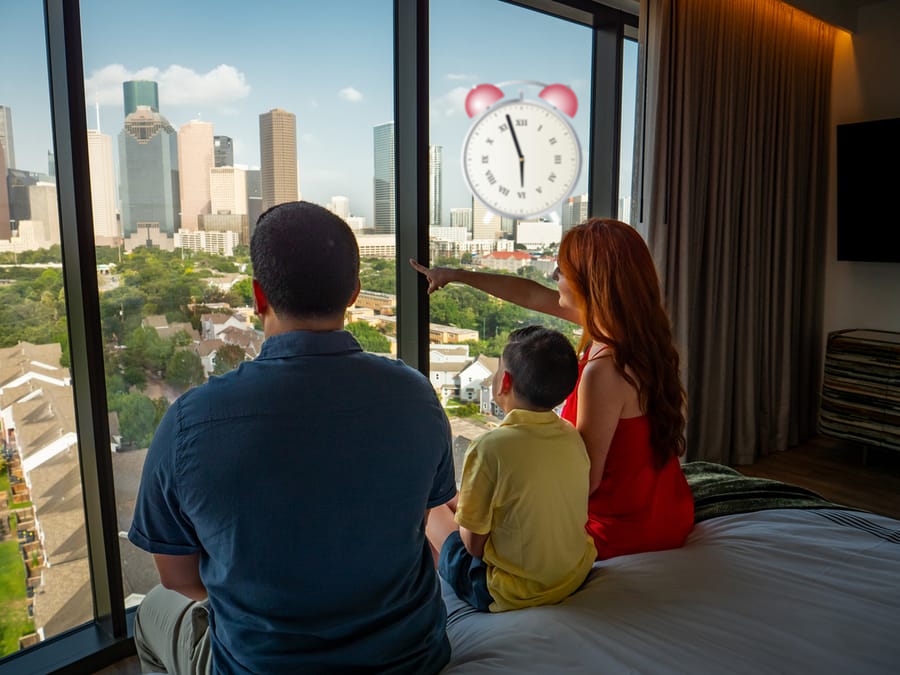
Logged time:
5h57
